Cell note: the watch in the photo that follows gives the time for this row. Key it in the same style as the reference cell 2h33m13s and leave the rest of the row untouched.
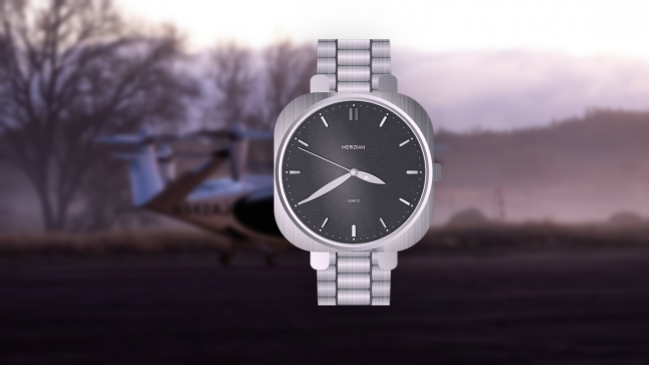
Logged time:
3h39m49s
